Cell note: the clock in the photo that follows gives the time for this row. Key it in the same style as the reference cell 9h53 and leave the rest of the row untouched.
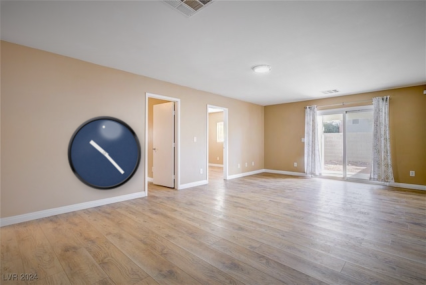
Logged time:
10h23
